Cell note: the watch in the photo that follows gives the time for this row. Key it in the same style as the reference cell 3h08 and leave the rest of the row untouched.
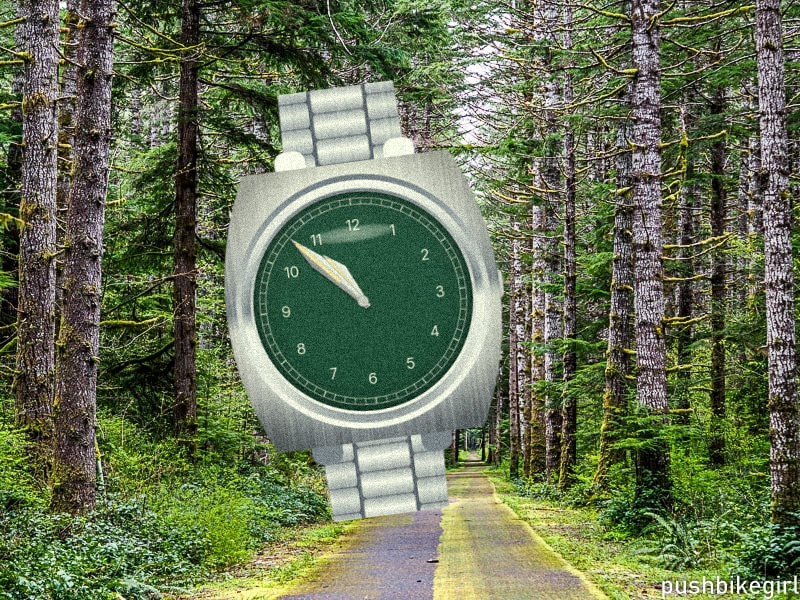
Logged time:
10h53
